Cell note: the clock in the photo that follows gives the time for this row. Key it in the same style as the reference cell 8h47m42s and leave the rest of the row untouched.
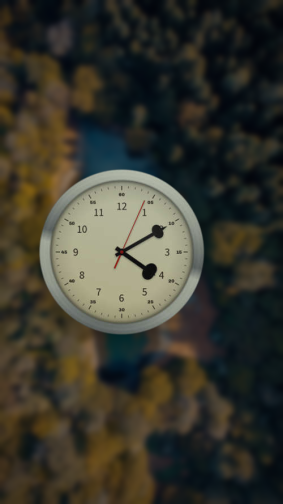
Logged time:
4h10m04s
